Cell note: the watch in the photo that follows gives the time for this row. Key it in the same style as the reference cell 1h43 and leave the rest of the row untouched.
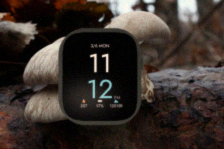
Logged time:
11h12
